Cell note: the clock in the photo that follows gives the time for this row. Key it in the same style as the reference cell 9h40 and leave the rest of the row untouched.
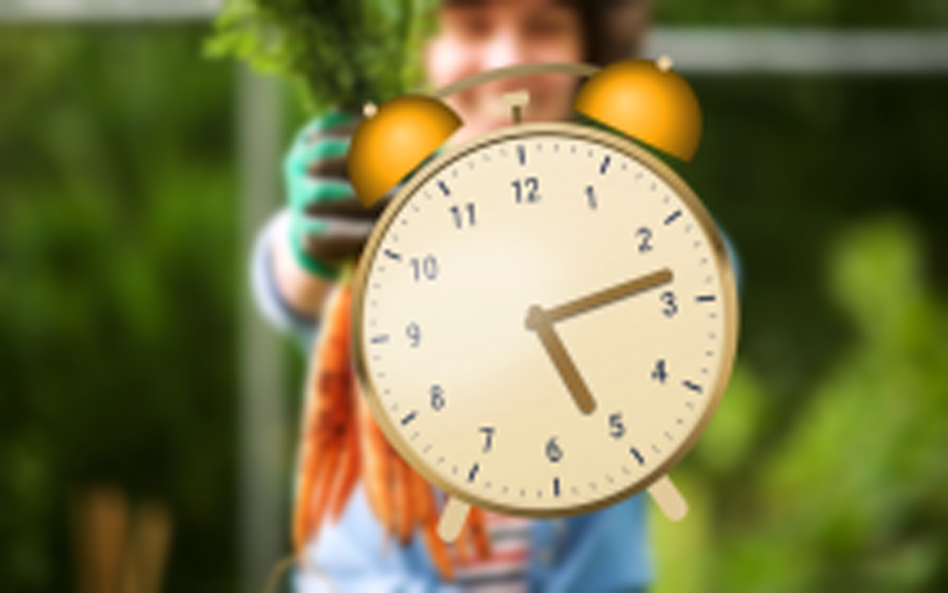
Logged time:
5h13
